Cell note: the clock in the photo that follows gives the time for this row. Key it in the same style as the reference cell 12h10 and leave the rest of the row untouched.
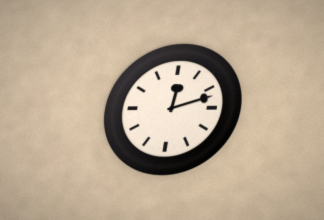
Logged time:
12h12
